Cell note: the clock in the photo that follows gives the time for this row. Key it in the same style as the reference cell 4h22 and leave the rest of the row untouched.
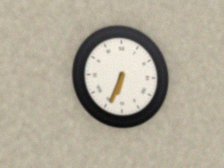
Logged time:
6h34
